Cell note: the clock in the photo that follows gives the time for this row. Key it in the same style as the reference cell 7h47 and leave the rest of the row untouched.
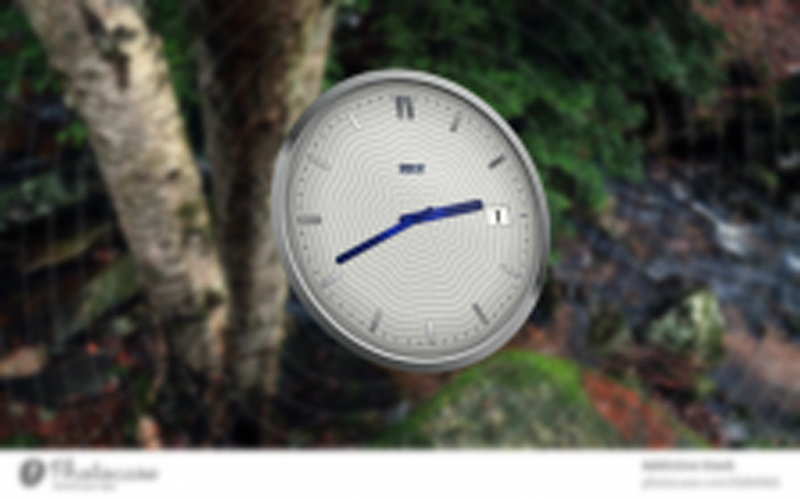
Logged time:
2h41
